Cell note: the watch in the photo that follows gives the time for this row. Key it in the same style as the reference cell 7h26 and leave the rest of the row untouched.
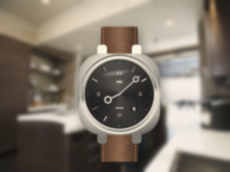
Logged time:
8h08
